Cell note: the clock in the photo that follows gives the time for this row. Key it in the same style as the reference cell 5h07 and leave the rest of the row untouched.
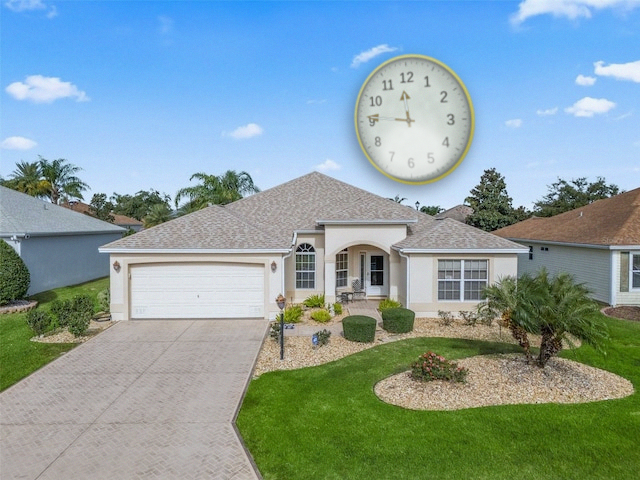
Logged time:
11h46
